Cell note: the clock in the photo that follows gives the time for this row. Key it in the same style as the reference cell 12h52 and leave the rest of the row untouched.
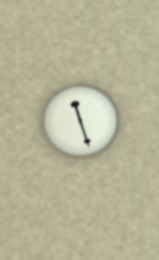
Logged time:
11h27
